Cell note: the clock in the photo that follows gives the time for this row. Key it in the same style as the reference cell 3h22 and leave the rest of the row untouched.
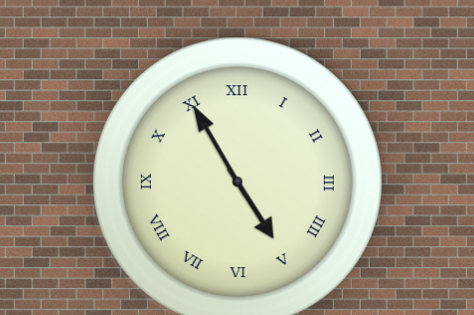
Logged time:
4h55
